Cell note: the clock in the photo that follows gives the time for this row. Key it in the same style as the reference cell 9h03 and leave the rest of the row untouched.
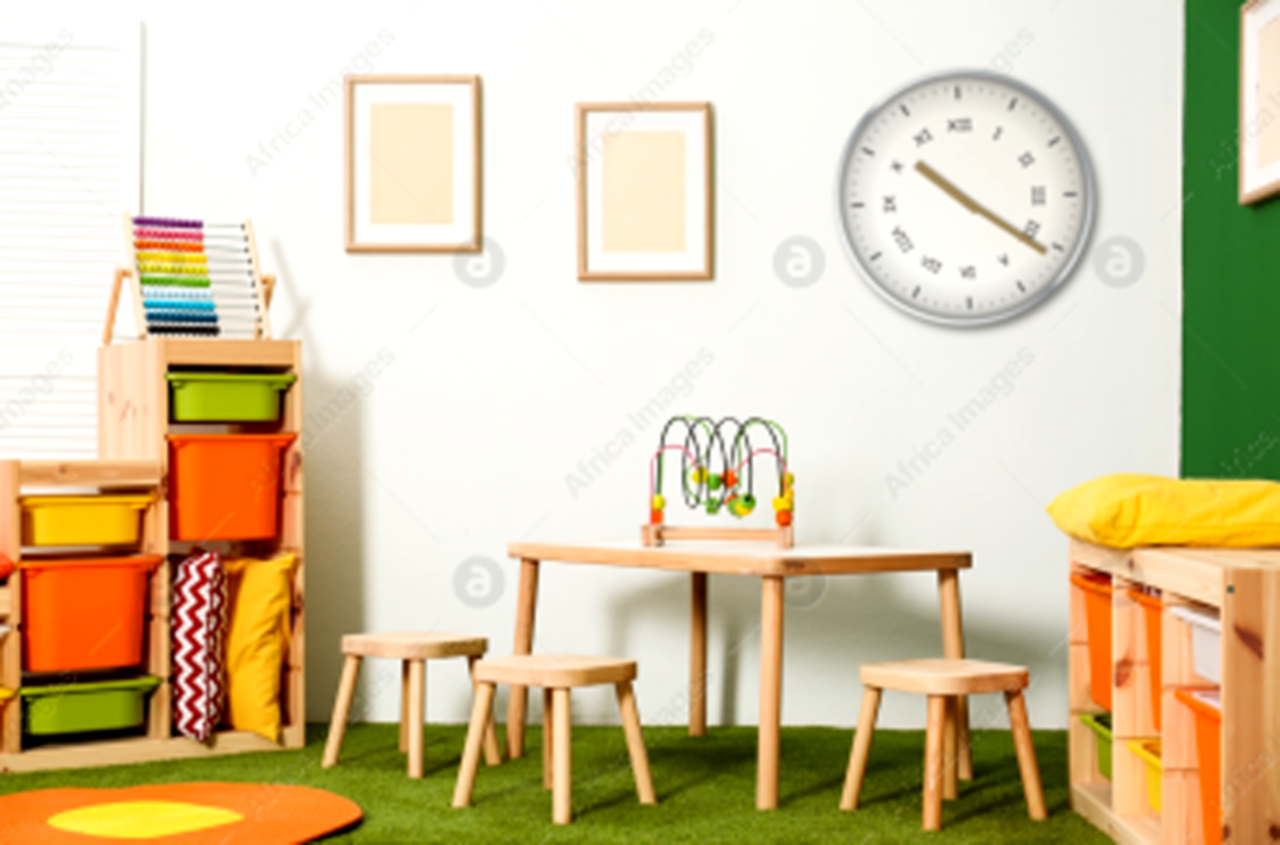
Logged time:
10h21
